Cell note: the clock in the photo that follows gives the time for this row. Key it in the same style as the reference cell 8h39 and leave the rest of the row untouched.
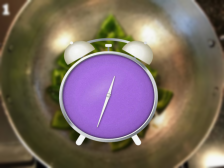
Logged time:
12h33
